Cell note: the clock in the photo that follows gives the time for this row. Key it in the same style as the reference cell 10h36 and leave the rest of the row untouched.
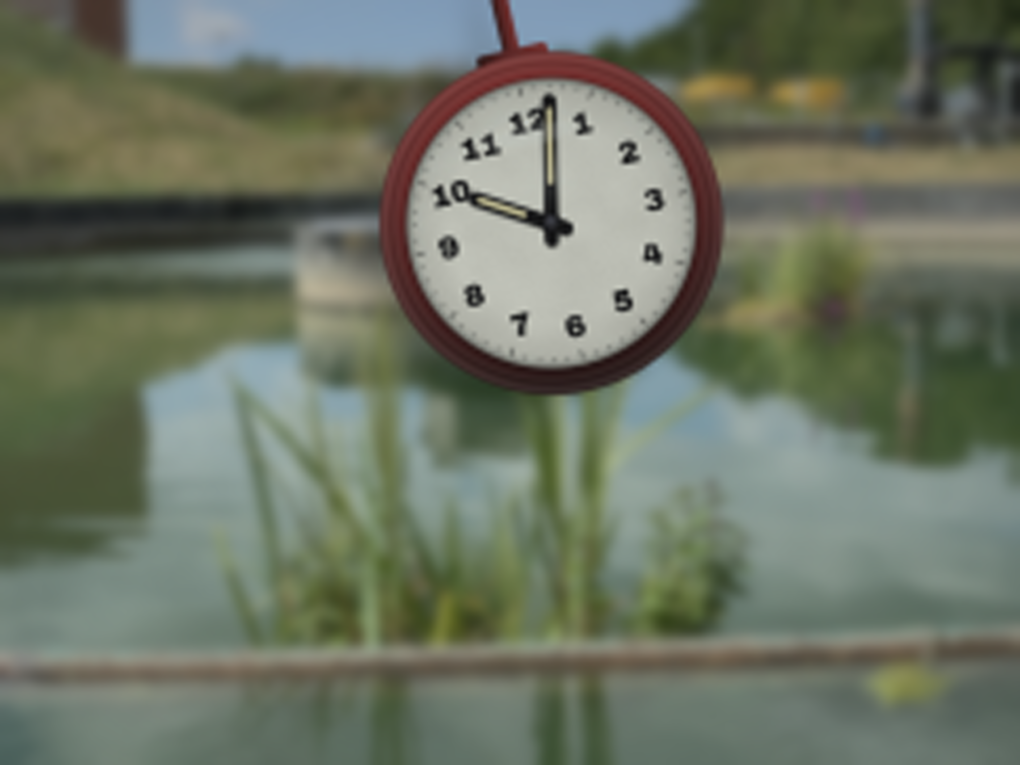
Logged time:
10h02
